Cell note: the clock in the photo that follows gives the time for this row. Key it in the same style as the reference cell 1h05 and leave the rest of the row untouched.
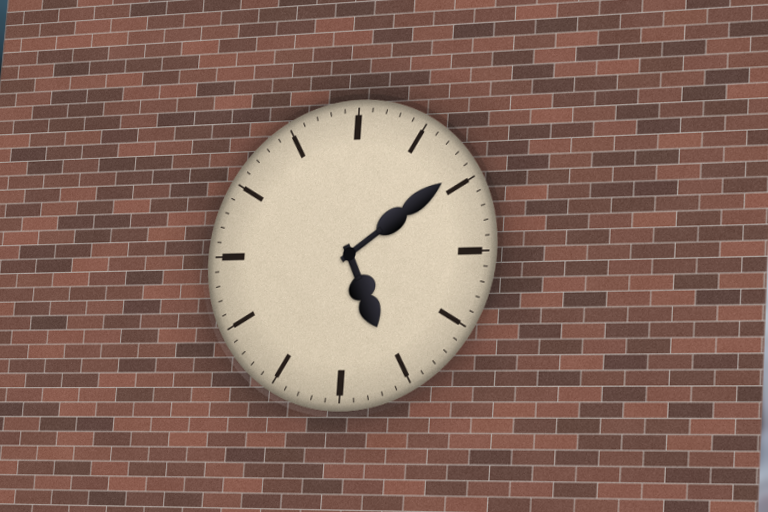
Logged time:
5h09
